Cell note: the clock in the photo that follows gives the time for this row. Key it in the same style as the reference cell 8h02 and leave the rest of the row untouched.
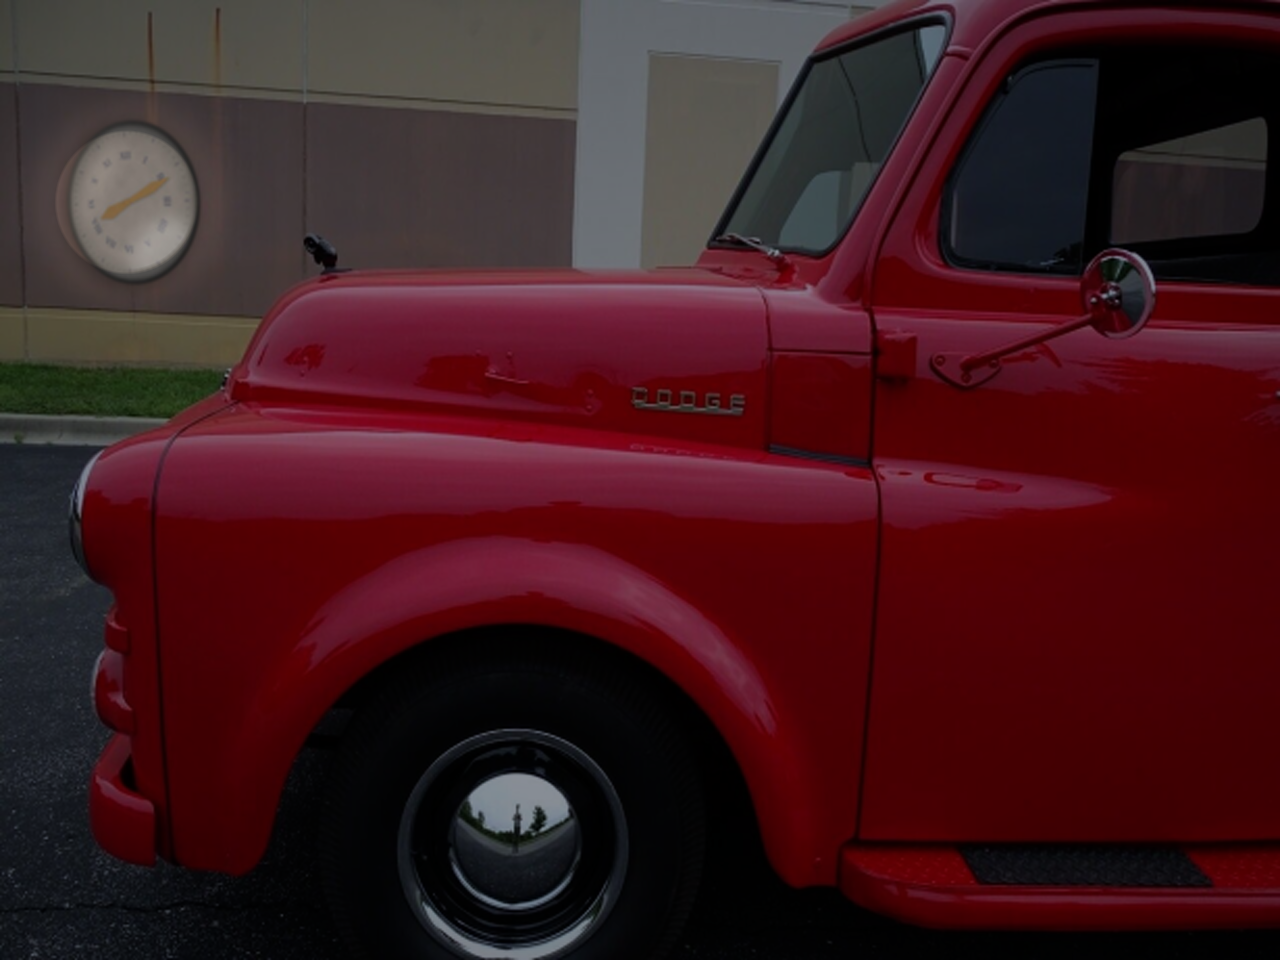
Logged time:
8h11
